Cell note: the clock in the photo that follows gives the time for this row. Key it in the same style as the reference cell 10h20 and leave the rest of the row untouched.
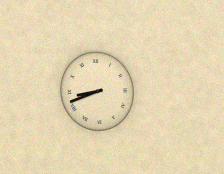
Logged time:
8h42
